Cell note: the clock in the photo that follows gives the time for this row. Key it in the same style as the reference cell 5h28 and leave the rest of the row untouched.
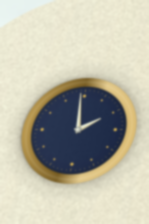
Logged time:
1h59
